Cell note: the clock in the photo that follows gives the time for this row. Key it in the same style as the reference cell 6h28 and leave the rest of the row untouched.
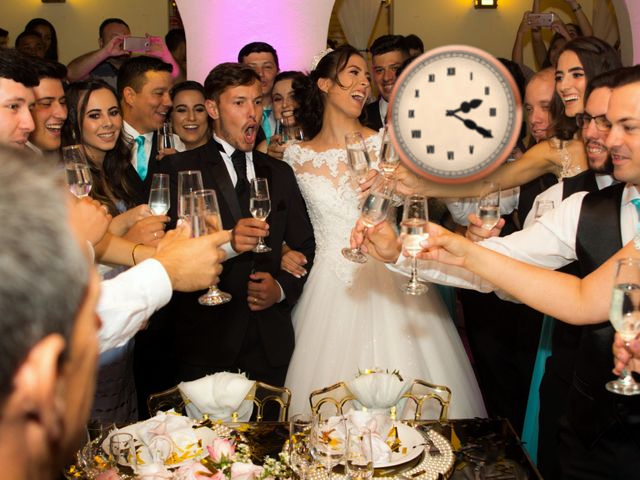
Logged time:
2h20
